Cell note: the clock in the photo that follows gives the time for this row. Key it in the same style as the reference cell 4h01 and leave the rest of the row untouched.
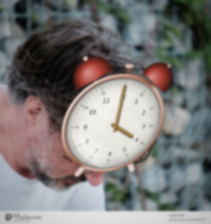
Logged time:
4h00
